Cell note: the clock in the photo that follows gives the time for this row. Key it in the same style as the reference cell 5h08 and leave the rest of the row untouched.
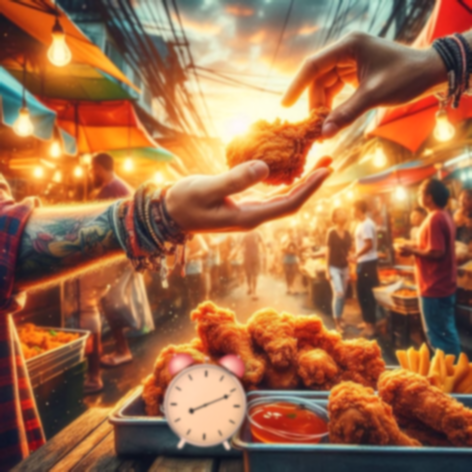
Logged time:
8h11
